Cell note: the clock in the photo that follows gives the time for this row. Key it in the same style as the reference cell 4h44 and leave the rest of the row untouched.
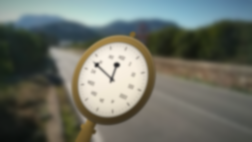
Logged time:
11h48
